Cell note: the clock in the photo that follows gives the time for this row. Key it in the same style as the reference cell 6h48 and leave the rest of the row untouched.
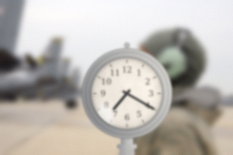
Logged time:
7h20
